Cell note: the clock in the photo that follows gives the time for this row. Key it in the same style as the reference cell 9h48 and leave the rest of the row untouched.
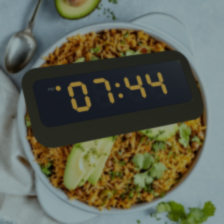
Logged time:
7h44
